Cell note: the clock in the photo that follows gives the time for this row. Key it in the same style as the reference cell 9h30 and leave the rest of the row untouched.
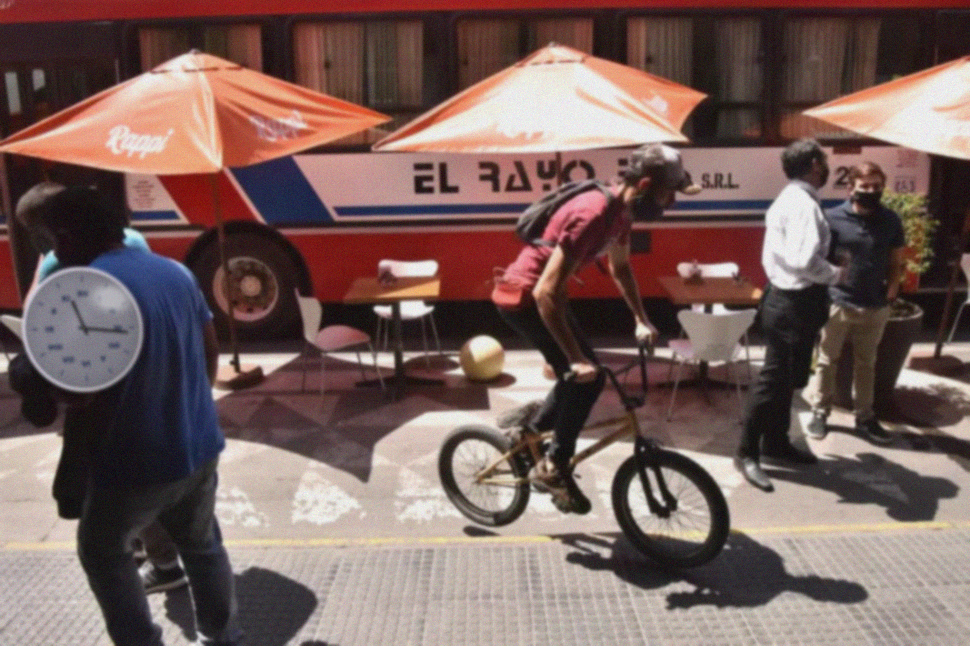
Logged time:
11h16
